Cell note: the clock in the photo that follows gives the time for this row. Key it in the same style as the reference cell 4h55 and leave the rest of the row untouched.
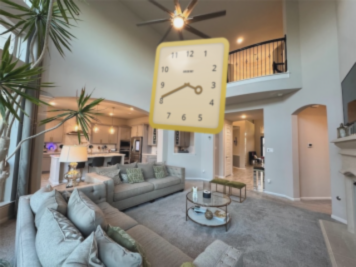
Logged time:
3h41
